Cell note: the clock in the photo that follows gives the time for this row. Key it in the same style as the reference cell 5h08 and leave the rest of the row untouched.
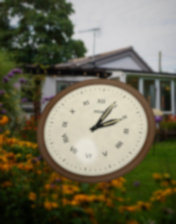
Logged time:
2h04
